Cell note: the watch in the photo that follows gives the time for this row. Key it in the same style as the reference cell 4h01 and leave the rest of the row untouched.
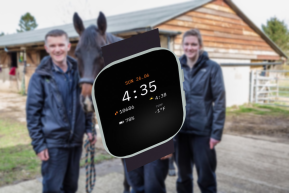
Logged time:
4h35
